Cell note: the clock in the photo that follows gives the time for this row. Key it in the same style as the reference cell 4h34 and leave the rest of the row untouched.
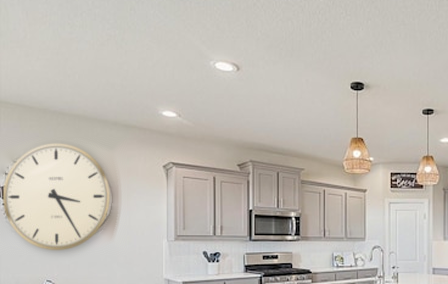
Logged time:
3h25
